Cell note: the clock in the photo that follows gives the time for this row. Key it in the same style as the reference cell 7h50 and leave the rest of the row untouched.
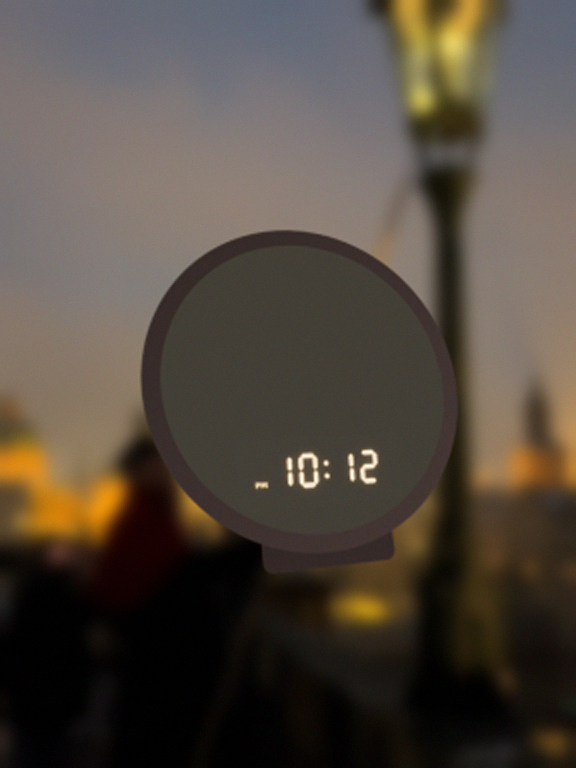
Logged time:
10h12
